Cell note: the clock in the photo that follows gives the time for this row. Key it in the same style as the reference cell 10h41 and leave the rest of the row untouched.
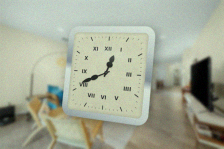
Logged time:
12h41
